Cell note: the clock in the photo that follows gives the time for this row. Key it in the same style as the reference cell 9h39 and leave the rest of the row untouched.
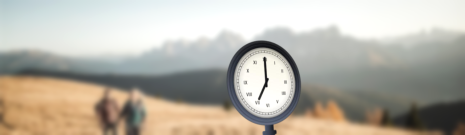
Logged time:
7h00
